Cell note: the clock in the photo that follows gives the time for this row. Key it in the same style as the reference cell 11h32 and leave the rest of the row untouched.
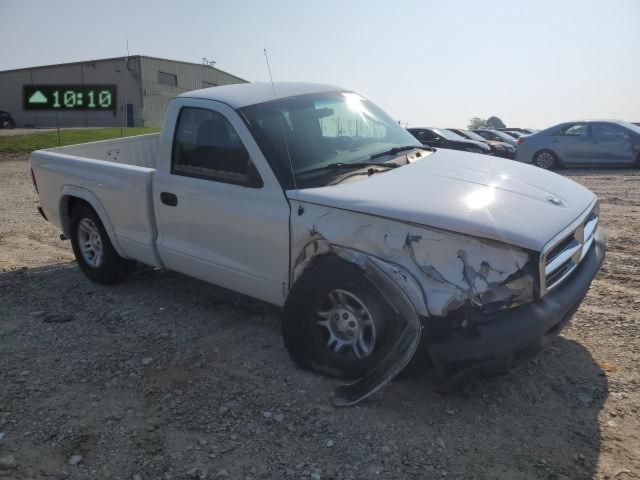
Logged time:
10h10
